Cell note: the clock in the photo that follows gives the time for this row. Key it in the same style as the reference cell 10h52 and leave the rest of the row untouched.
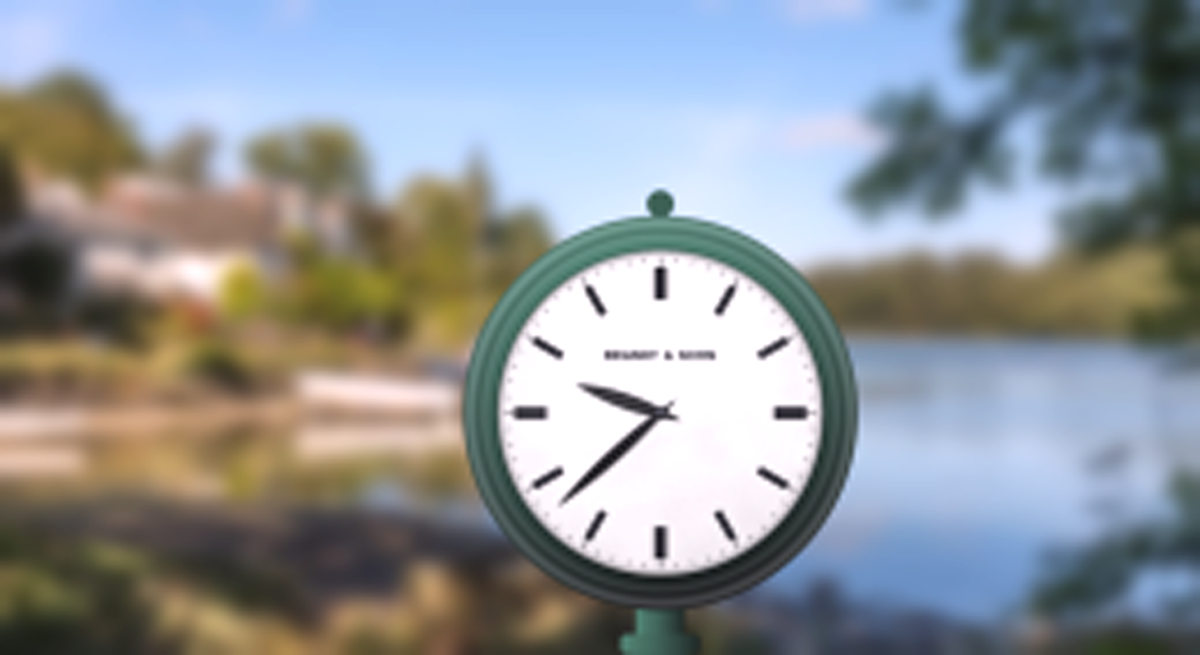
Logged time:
9h38
